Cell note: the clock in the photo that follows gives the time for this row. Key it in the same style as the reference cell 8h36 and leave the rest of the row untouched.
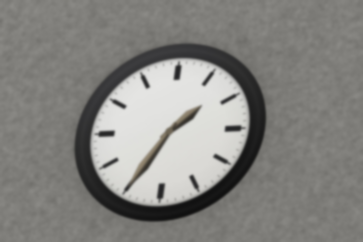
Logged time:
1h35
